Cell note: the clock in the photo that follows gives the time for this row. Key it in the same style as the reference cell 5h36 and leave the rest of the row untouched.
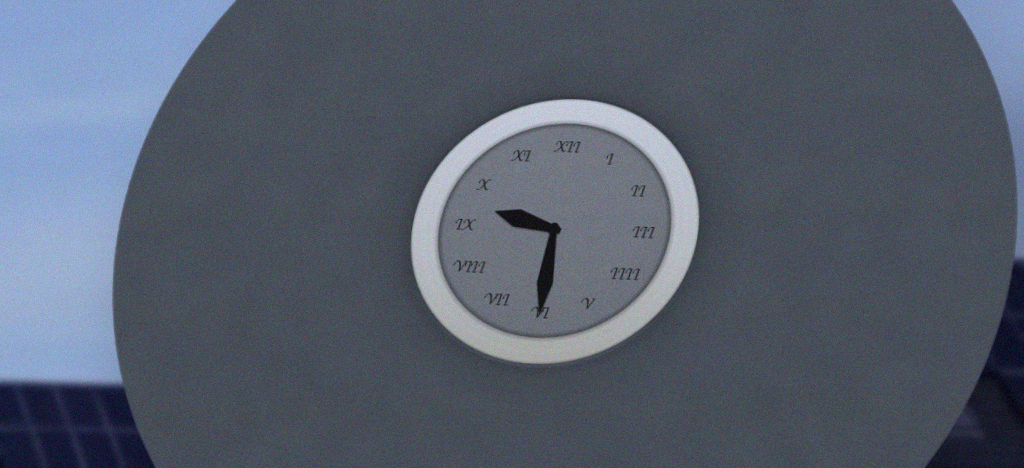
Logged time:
9h30
